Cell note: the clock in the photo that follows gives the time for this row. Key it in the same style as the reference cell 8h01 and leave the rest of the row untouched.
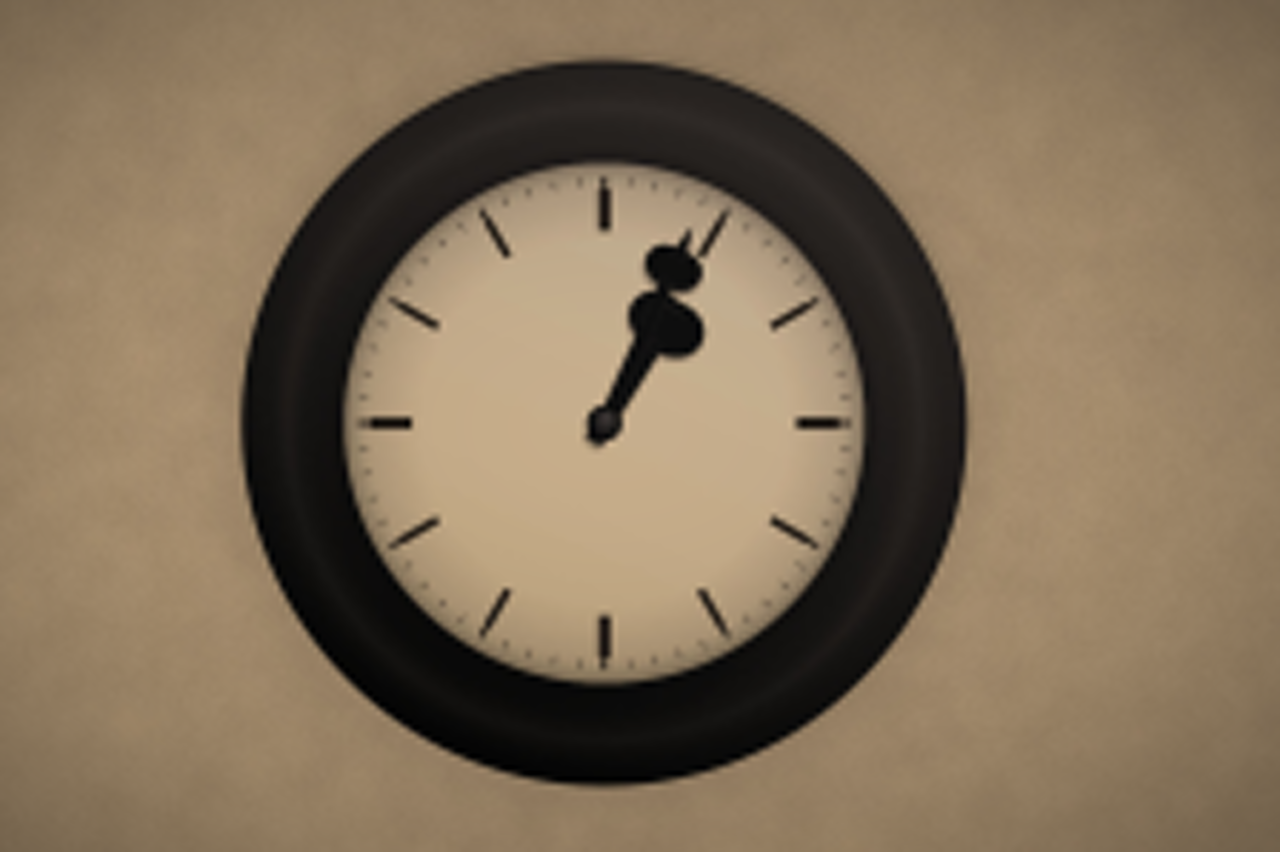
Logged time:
1h04
